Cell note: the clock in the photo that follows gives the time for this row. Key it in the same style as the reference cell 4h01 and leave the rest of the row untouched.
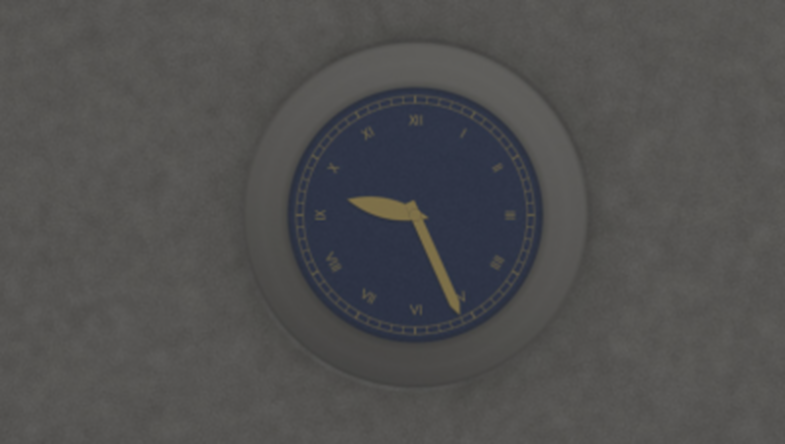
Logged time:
9h26
